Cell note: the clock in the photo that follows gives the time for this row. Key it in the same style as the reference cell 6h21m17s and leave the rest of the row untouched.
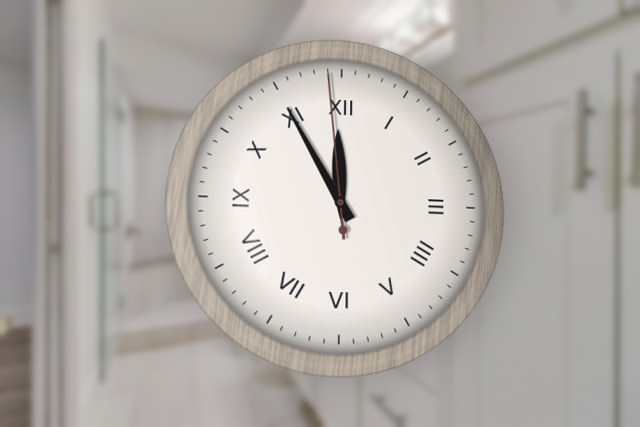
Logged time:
11h54m59s
